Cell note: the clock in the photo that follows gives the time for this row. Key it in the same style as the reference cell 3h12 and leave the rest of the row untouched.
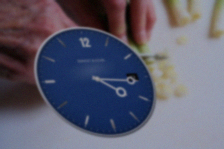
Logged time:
4h16
